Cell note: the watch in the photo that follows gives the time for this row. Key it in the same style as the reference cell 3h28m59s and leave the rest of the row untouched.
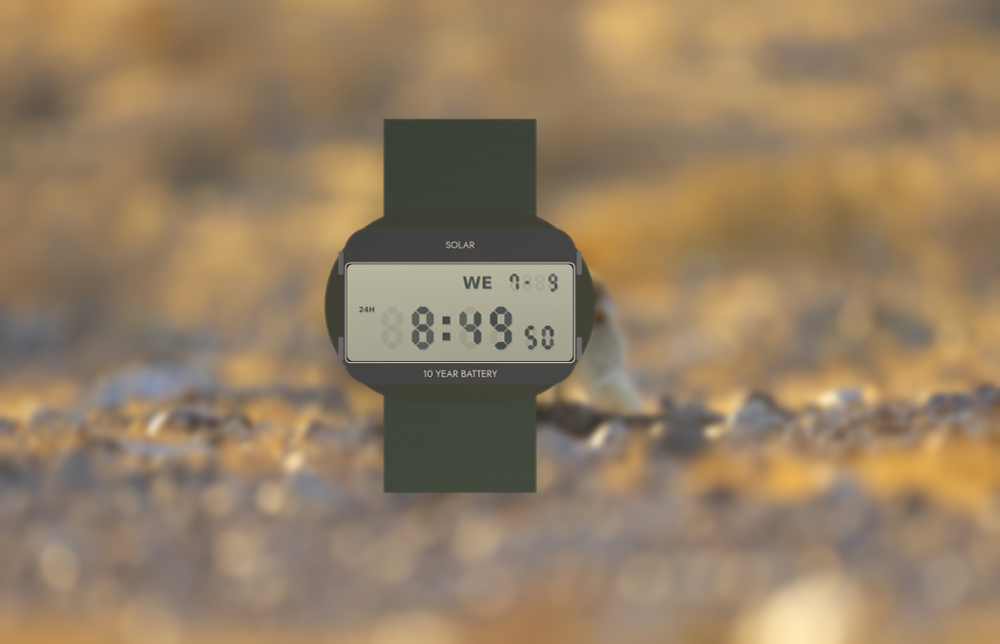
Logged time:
8h49m50s
